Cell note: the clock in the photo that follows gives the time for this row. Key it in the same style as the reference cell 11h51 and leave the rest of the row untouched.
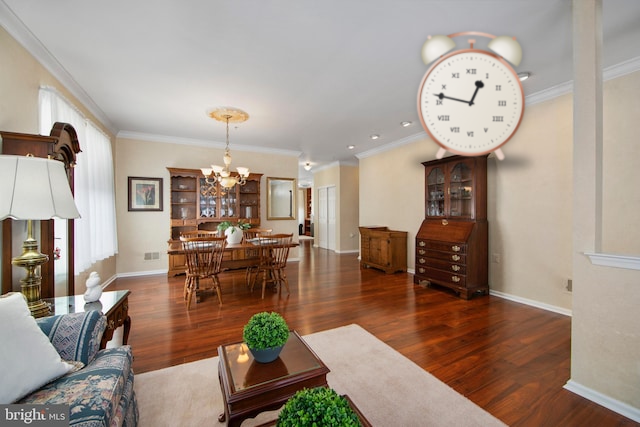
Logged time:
12h47
